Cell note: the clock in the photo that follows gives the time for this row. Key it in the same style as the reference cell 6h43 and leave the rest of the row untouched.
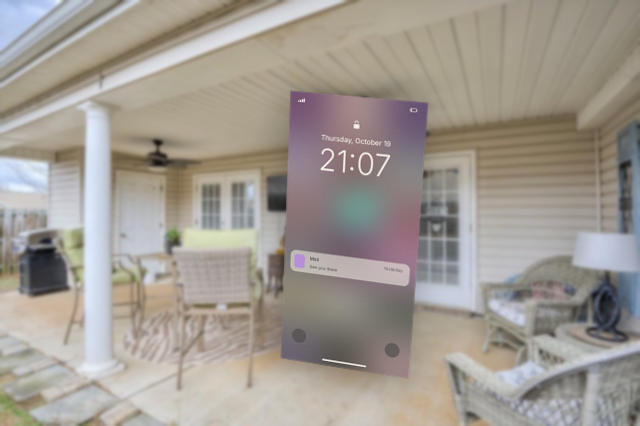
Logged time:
21h07
